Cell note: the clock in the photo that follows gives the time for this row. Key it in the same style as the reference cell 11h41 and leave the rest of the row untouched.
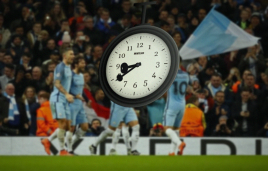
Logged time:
8h39
